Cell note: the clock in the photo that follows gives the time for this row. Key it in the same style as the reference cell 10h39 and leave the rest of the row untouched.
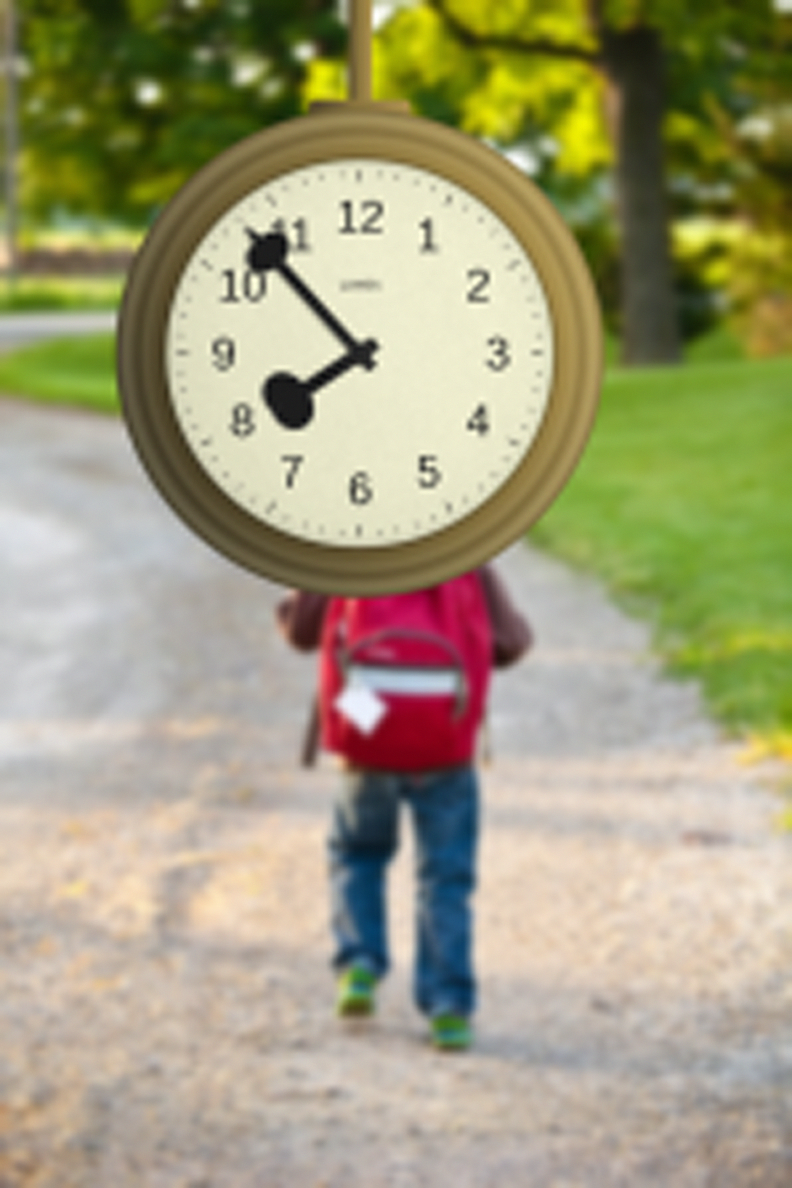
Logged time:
7h53
